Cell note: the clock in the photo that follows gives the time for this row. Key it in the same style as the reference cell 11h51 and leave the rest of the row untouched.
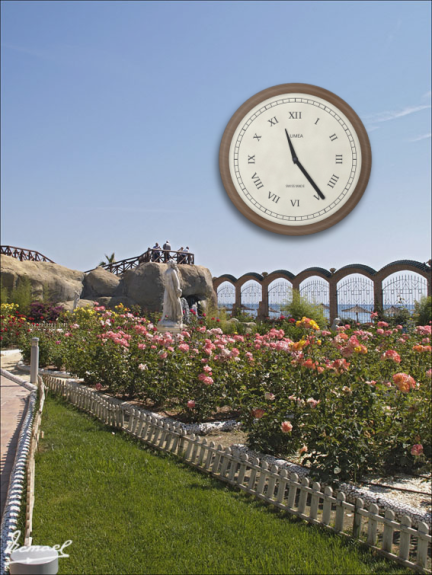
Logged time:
11h24
